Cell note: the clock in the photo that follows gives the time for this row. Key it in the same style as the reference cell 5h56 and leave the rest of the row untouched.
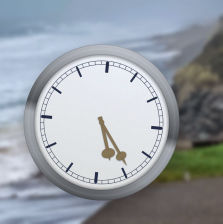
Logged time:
5h24
